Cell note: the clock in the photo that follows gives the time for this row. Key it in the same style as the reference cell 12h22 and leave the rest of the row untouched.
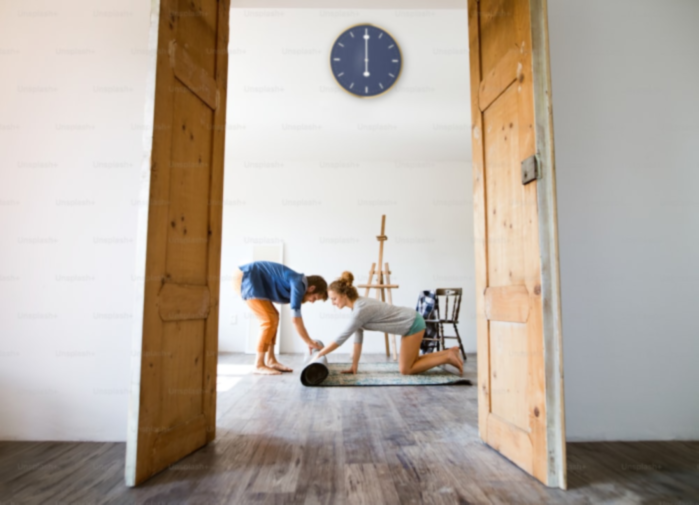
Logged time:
6h00
